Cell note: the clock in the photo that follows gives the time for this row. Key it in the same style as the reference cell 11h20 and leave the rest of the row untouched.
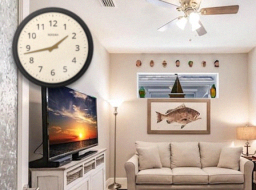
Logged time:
1h43
